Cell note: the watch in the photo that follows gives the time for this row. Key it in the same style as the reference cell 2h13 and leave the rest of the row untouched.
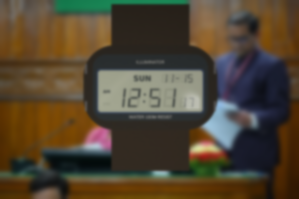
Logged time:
12h51
